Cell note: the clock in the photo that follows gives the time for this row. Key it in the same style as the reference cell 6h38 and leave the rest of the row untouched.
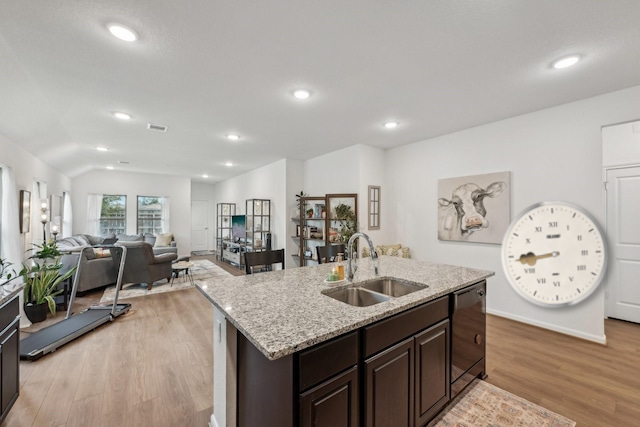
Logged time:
8h44
